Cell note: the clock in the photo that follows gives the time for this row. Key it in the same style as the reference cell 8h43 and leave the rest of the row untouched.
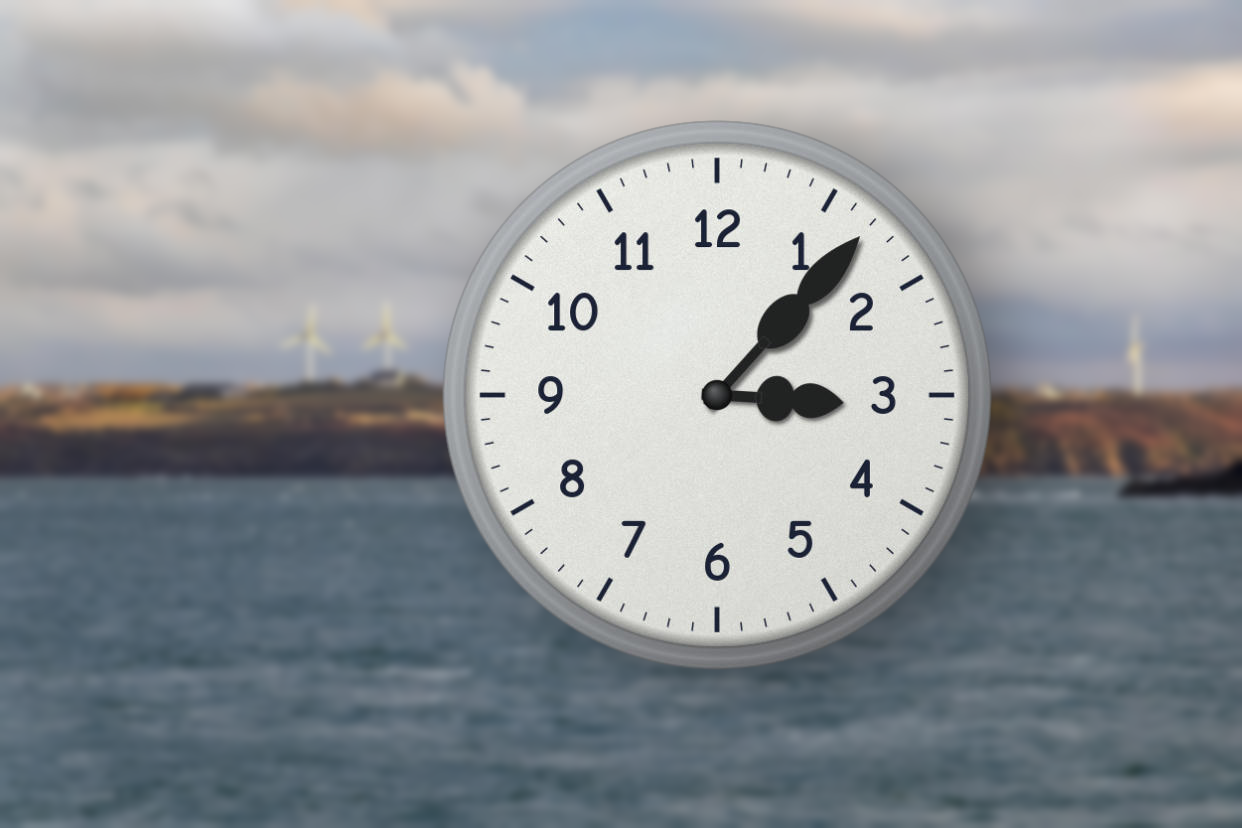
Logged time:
3h07
